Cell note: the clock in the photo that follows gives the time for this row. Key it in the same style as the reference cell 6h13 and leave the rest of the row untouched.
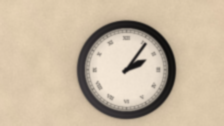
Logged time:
2h06
